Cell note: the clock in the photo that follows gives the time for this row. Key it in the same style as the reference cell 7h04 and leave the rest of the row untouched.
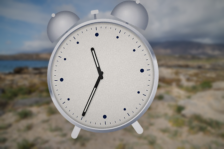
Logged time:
11h35
